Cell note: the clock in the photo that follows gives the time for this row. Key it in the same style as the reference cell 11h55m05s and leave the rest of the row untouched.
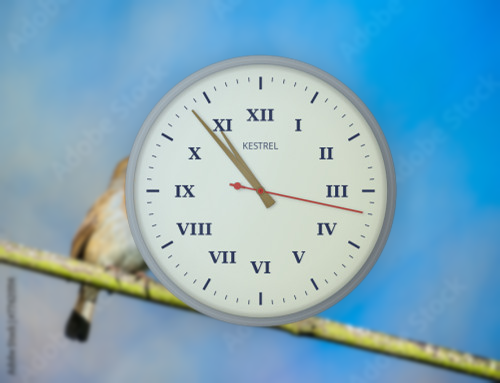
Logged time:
10h53m17s
